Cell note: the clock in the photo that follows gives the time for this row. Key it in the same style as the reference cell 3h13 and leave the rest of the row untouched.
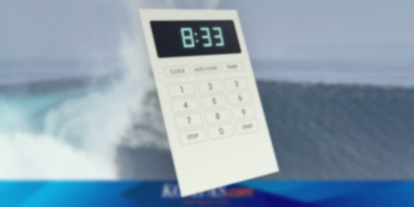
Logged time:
8h33
